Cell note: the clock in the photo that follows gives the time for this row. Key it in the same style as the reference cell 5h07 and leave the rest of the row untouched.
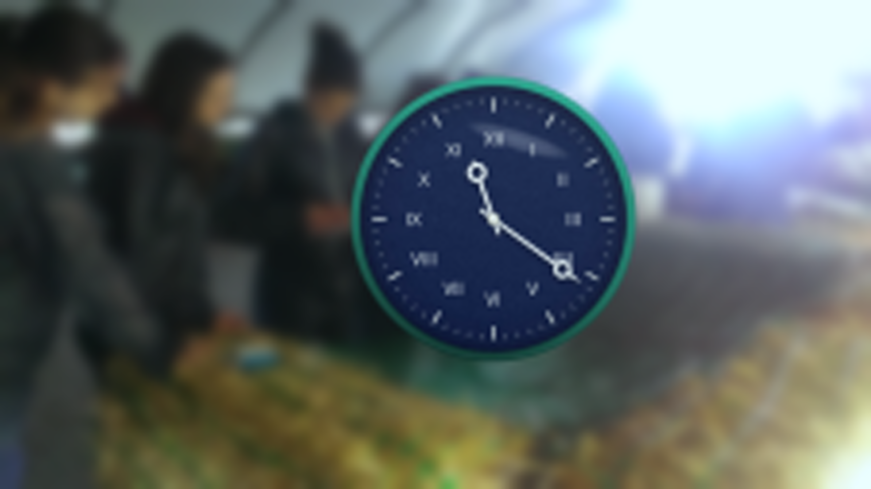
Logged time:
11h21
